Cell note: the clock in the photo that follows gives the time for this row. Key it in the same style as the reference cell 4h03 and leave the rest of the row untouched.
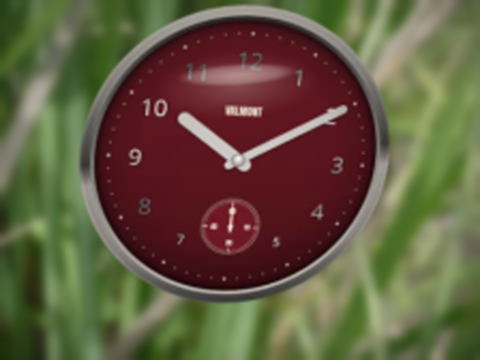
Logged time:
10h10
